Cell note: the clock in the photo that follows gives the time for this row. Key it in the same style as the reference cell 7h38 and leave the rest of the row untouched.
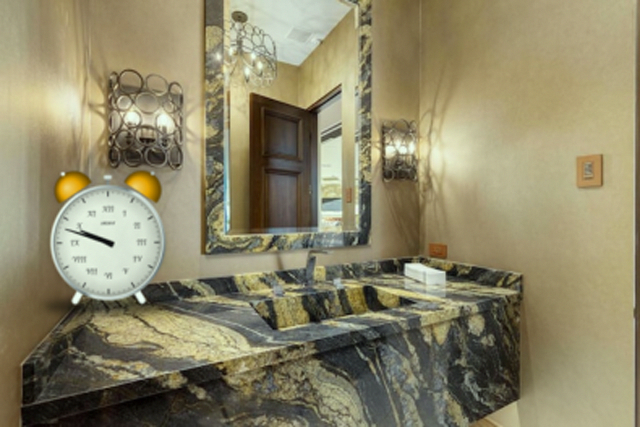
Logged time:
9h48
